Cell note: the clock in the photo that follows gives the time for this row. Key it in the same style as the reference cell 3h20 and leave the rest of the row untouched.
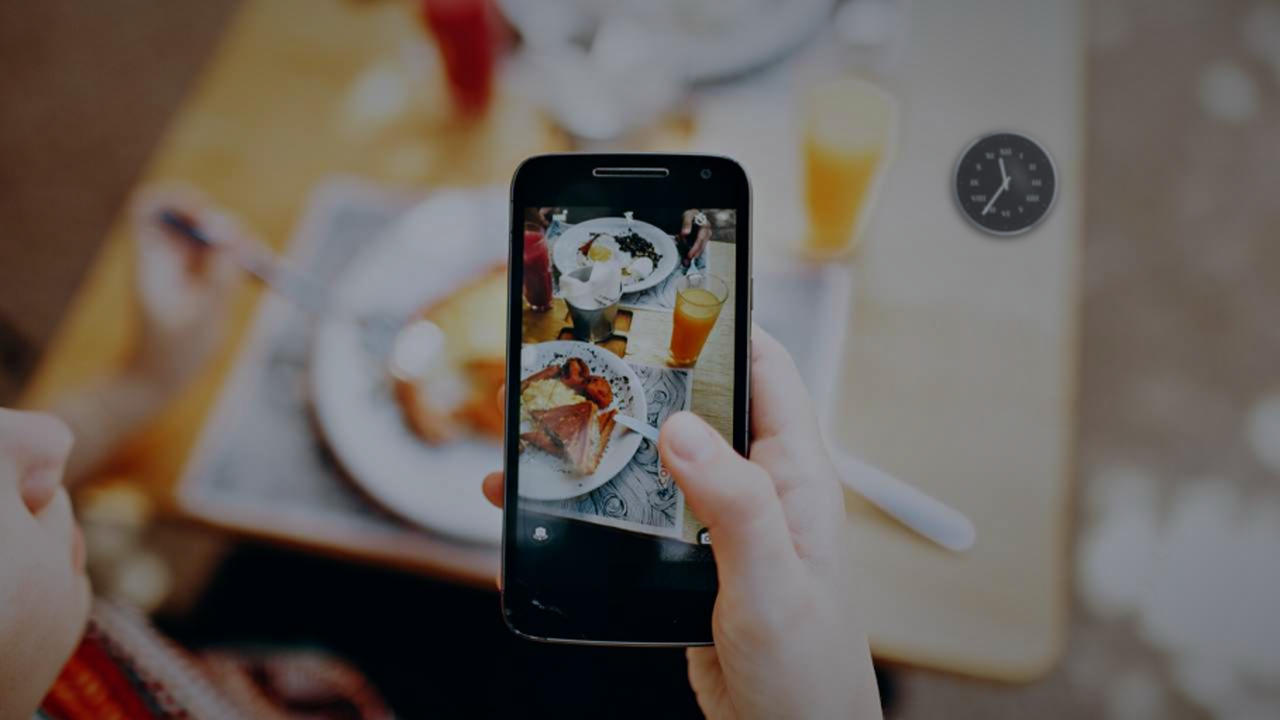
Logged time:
11h36
